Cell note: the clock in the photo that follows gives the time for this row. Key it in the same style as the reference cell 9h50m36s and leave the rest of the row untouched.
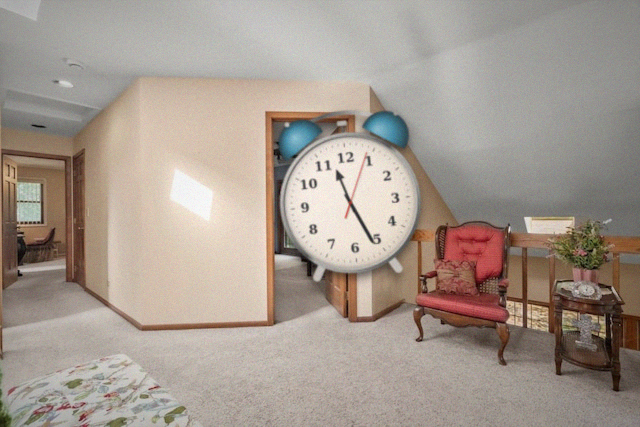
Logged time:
11h26m04s
